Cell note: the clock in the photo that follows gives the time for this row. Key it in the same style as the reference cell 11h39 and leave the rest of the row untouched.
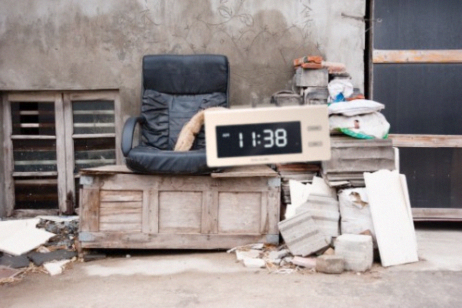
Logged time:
11h38
